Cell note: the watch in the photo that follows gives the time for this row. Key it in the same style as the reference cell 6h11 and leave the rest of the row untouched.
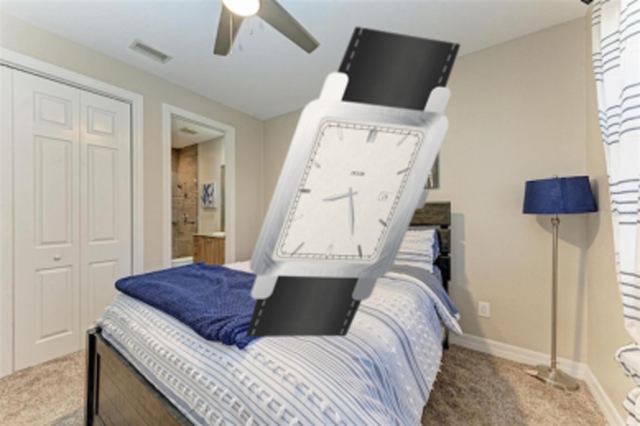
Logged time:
8h26
